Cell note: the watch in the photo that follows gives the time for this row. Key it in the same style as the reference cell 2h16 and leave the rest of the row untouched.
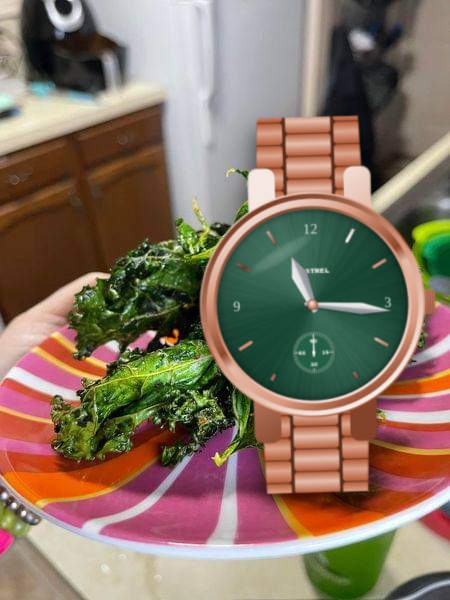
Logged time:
11h16
